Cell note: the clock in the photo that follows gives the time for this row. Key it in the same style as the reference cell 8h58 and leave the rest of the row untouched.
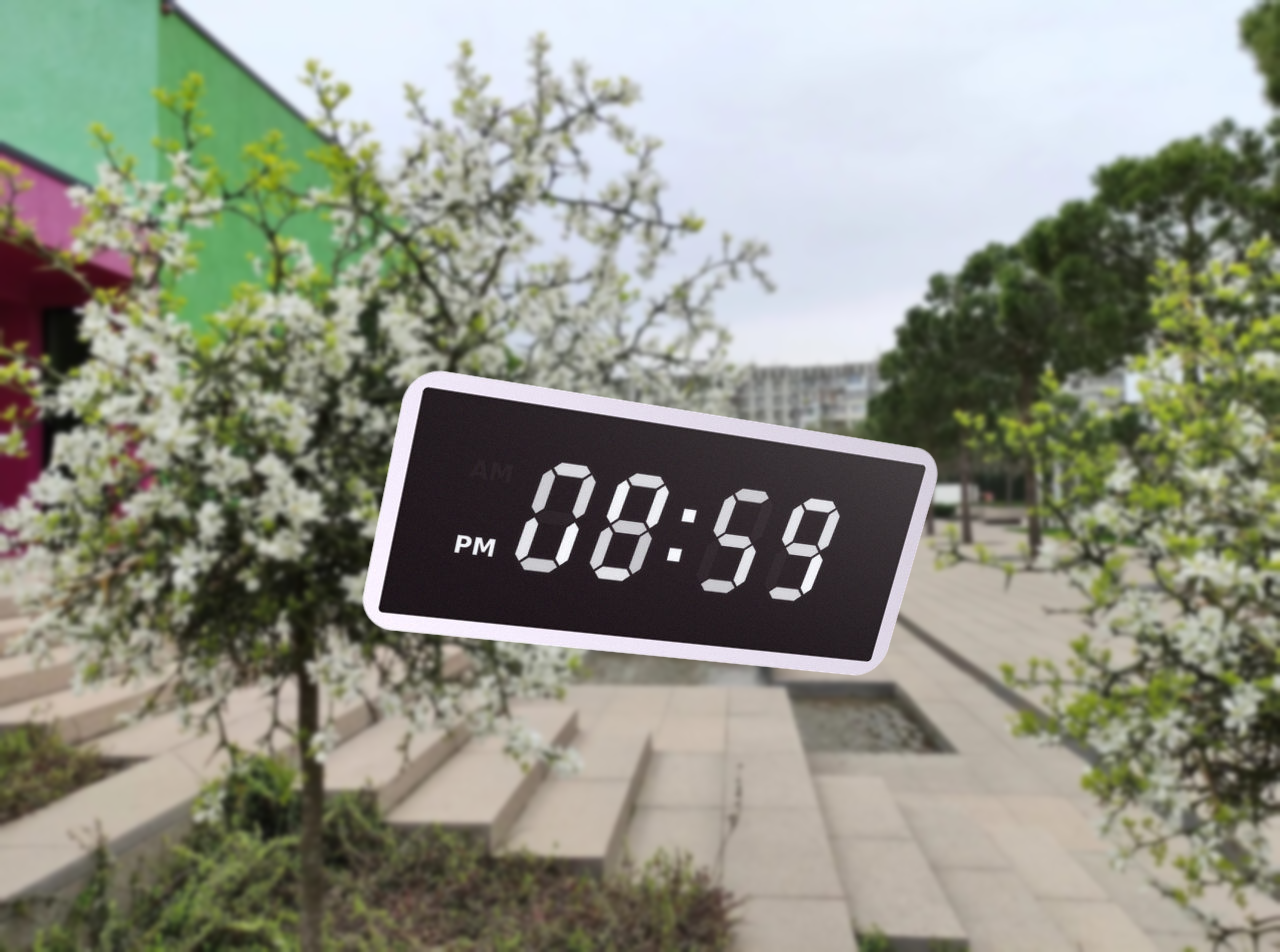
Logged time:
8h59
